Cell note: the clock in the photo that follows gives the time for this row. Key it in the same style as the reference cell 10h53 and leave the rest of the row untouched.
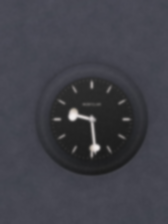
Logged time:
9h29
